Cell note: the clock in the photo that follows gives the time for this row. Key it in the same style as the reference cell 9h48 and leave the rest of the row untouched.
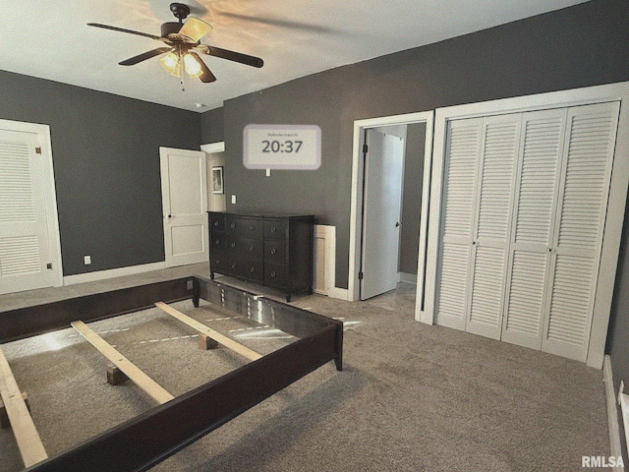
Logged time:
20h37
